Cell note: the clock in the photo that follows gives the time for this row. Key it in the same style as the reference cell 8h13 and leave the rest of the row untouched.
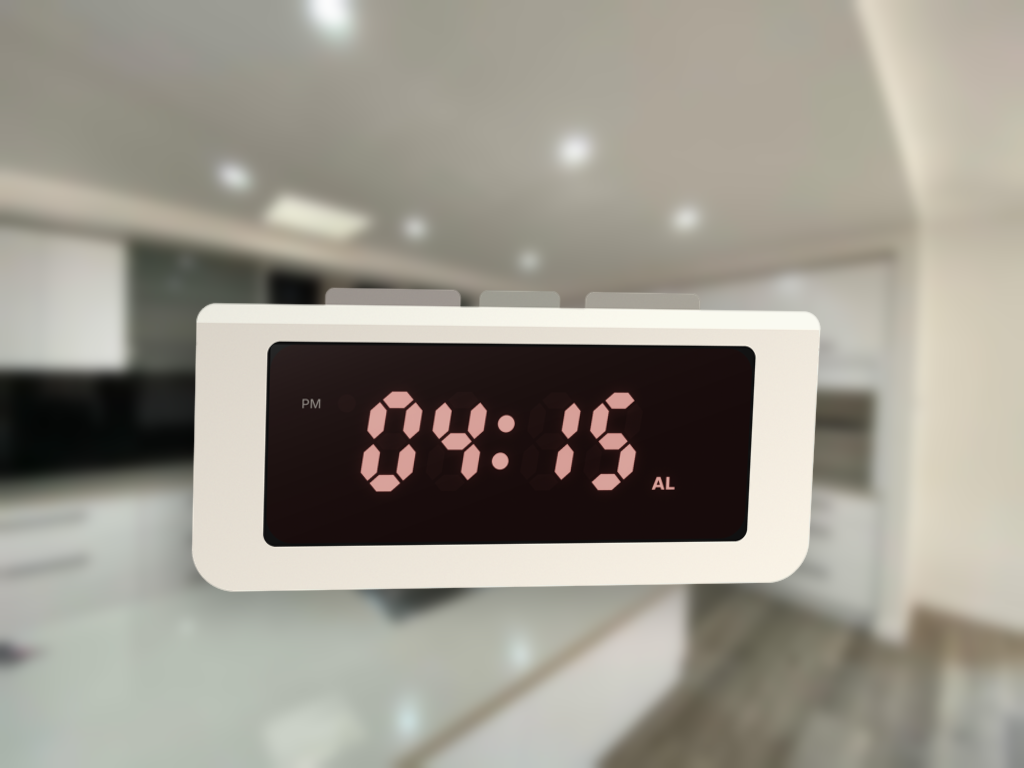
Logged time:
4h15
